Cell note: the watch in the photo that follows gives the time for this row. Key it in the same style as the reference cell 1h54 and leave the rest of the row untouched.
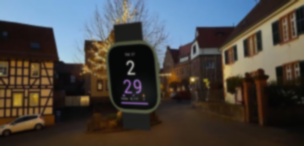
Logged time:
2h29
